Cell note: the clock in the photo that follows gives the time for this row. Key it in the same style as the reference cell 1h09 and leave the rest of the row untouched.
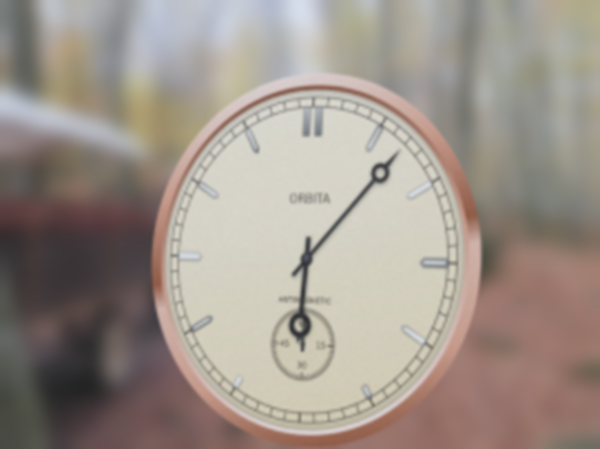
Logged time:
6h07
